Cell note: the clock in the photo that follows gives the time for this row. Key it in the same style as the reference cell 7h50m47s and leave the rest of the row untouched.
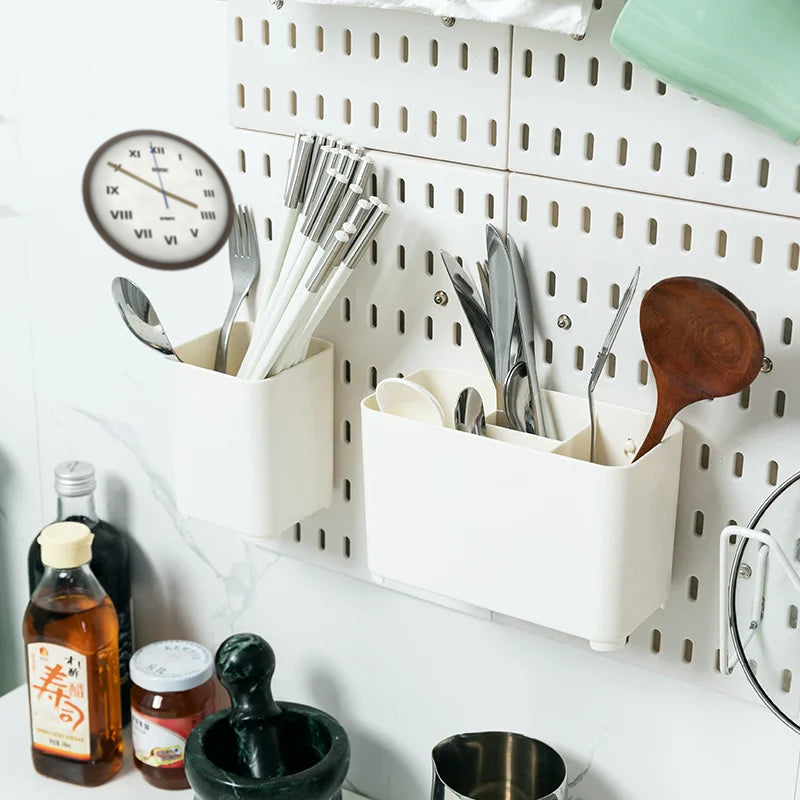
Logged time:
3h49m59s
